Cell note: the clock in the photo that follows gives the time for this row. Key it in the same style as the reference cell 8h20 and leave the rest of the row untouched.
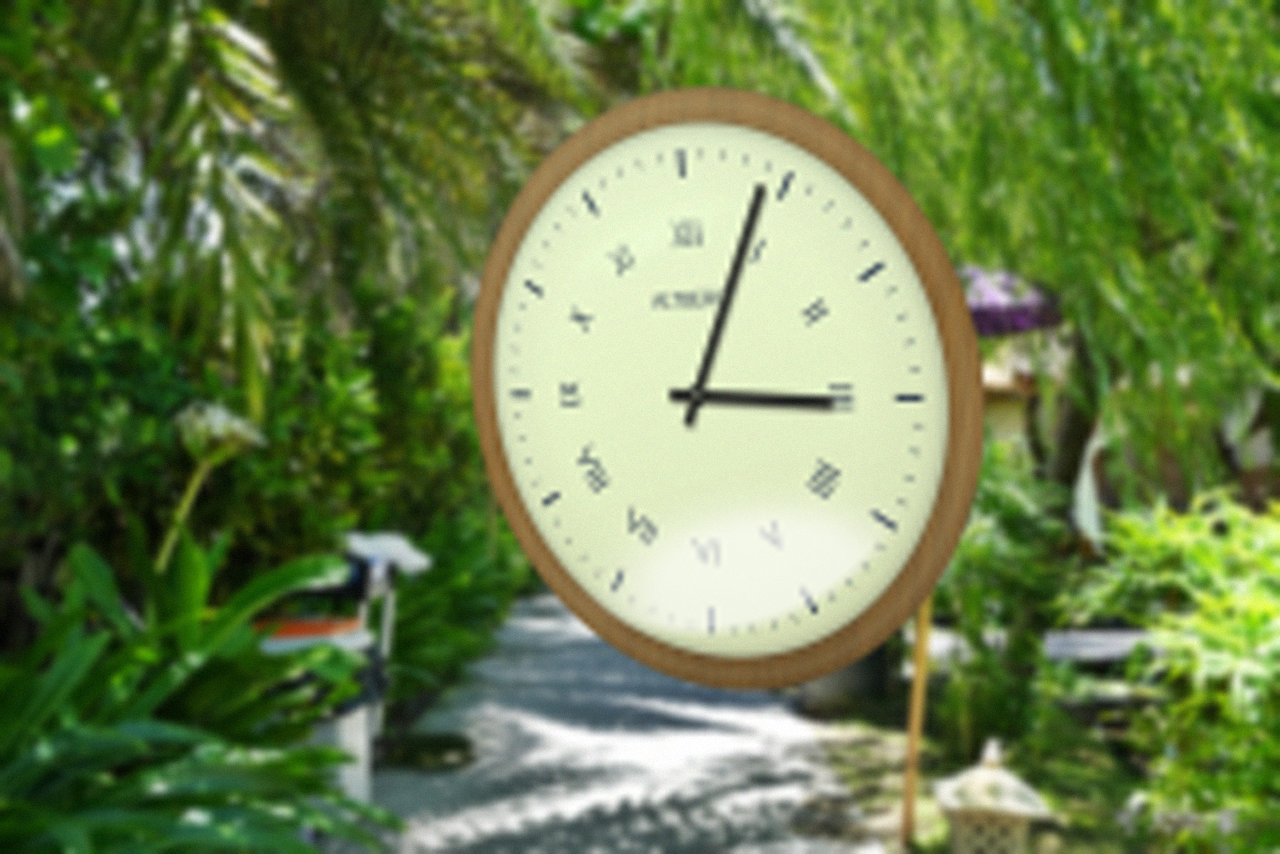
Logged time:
3h04
